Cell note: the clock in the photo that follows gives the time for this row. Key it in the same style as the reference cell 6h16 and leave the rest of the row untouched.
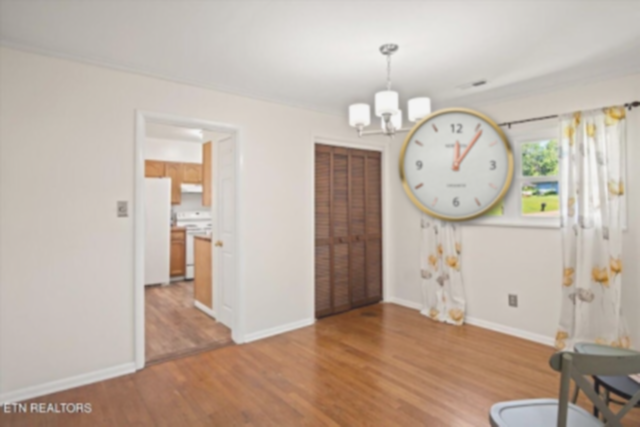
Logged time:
12h06
